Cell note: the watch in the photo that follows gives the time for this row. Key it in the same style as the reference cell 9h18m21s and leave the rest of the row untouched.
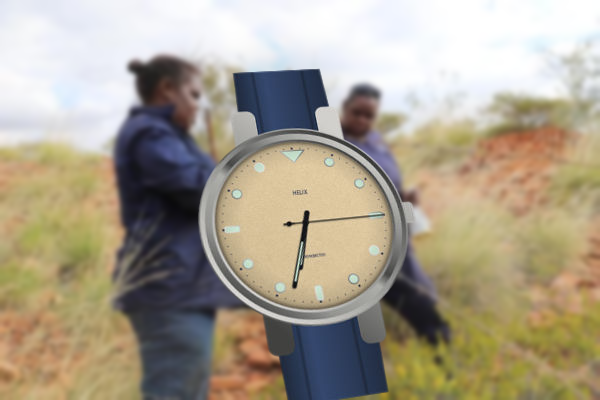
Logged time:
6h33m15s
